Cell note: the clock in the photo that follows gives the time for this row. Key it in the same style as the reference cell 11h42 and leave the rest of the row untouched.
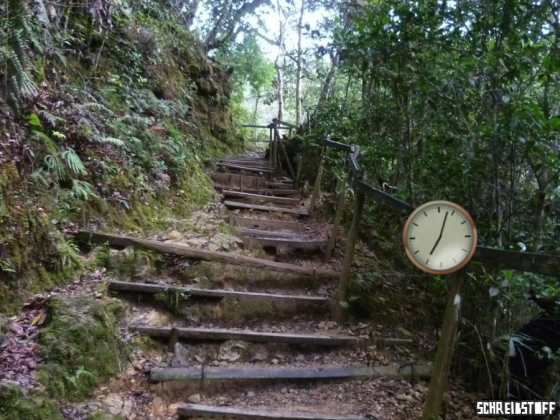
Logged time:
7h03
